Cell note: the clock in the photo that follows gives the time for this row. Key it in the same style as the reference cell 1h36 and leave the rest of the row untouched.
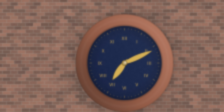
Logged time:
7h11
